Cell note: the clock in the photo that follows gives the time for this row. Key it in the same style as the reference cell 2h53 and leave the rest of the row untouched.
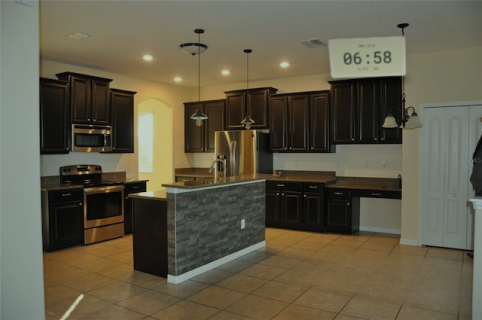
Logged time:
6h58
